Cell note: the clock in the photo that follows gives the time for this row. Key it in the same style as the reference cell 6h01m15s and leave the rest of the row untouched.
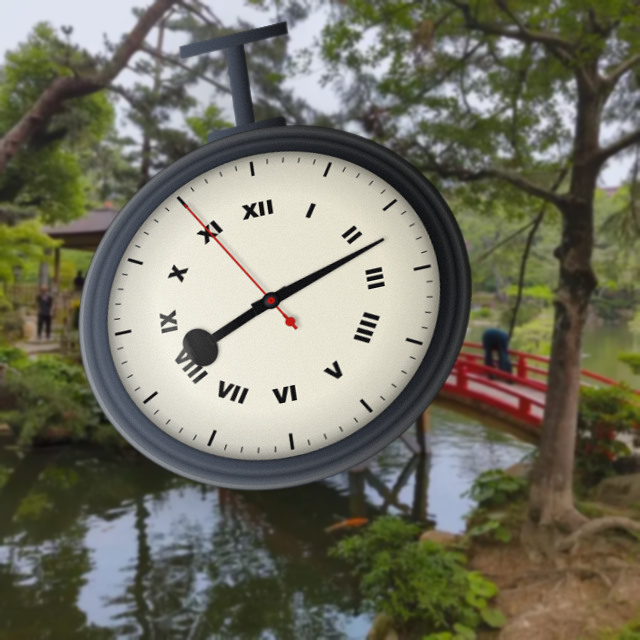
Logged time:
8h11m55s
